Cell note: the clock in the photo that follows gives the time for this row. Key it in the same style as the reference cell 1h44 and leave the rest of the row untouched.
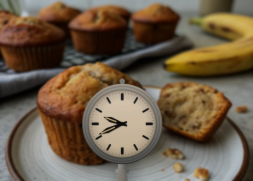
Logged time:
9h41
